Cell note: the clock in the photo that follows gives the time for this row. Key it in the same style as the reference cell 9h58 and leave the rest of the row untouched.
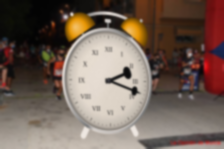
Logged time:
2h18
